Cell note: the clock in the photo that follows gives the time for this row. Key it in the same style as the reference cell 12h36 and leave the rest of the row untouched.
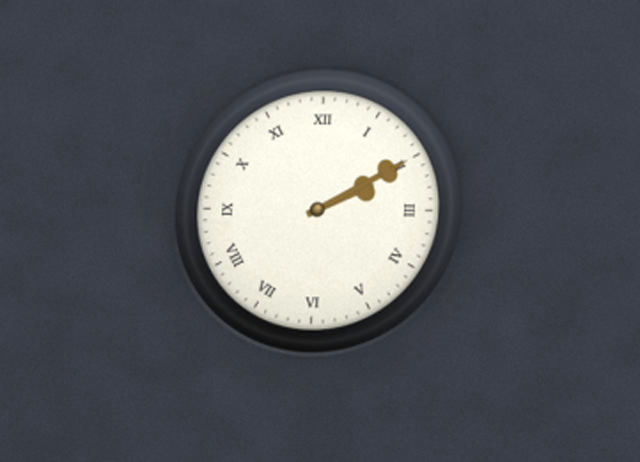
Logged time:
2h10
